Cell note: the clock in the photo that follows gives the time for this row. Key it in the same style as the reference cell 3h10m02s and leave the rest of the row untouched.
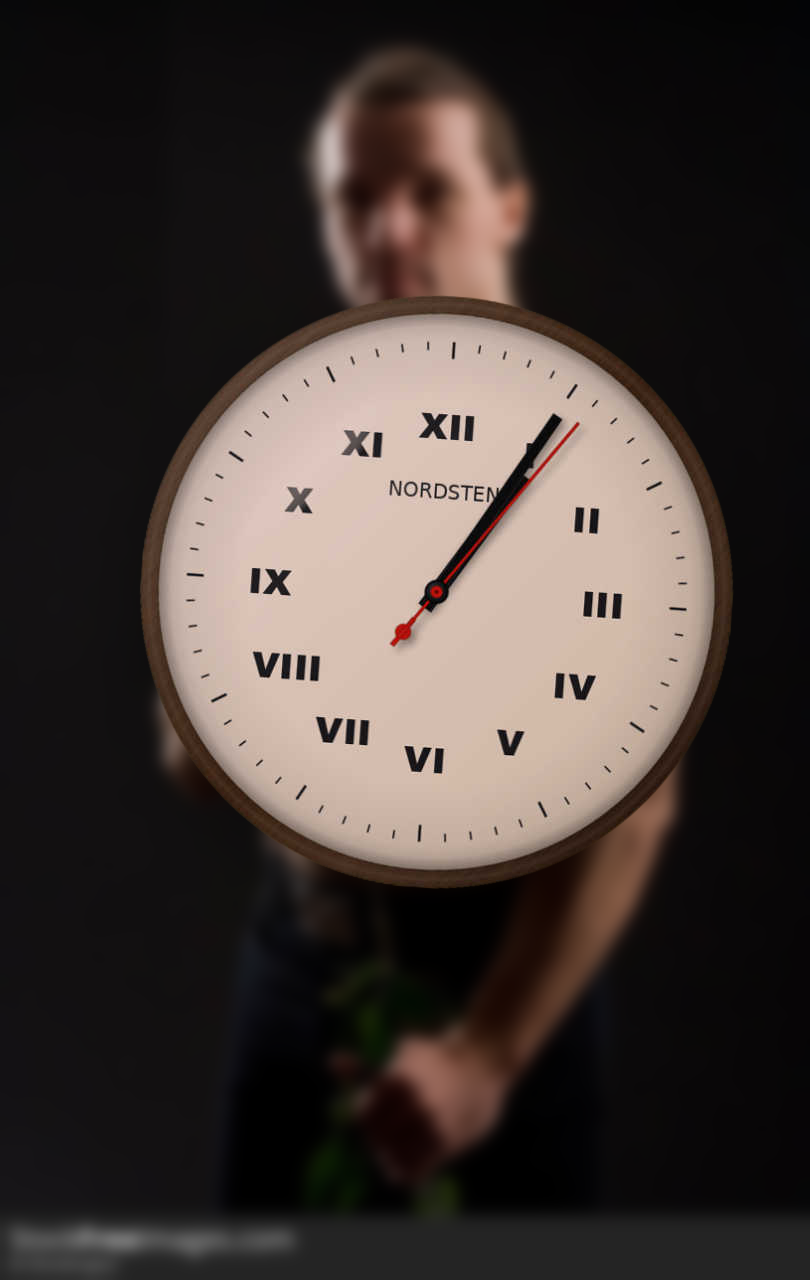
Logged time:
1h05m06s
